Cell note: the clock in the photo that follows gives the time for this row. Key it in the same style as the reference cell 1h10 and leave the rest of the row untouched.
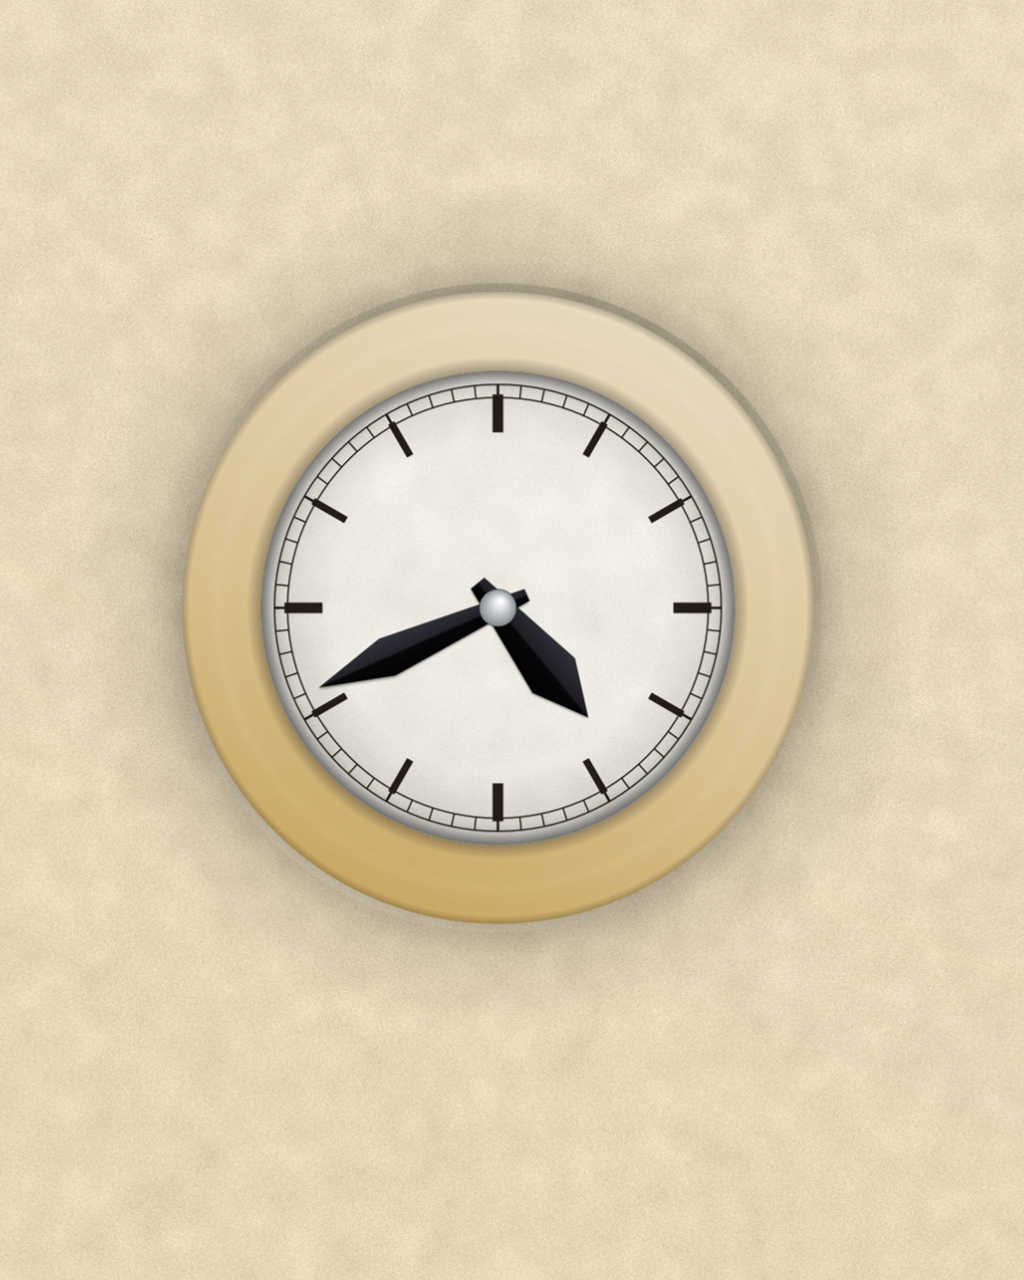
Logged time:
4h41
